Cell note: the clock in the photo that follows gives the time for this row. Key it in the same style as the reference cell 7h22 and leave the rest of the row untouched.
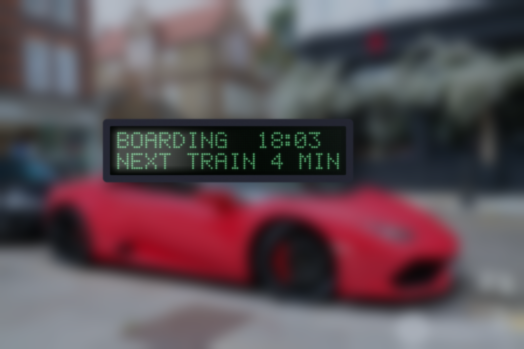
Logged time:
18h03
